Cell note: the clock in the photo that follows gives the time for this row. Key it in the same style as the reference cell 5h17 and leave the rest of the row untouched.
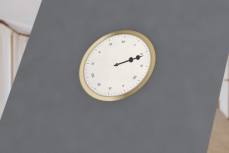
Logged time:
2h11
